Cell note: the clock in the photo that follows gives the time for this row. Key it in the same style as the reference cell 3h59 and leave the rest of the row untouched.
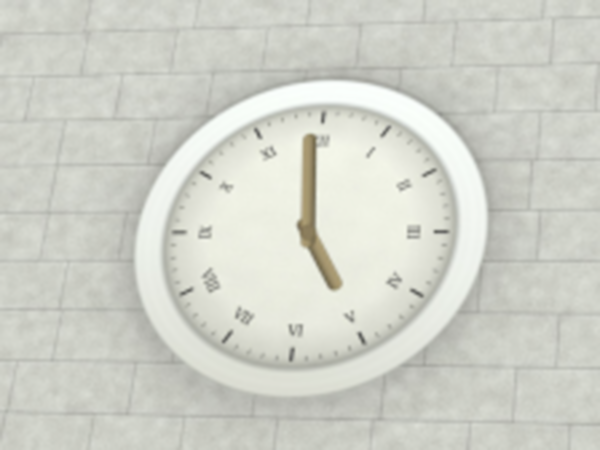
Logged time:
4h59
